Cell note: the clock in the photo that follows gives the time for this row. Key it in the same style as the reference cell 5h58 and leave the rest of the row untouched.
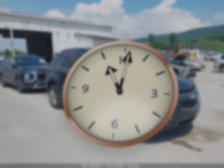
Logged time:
11h01
